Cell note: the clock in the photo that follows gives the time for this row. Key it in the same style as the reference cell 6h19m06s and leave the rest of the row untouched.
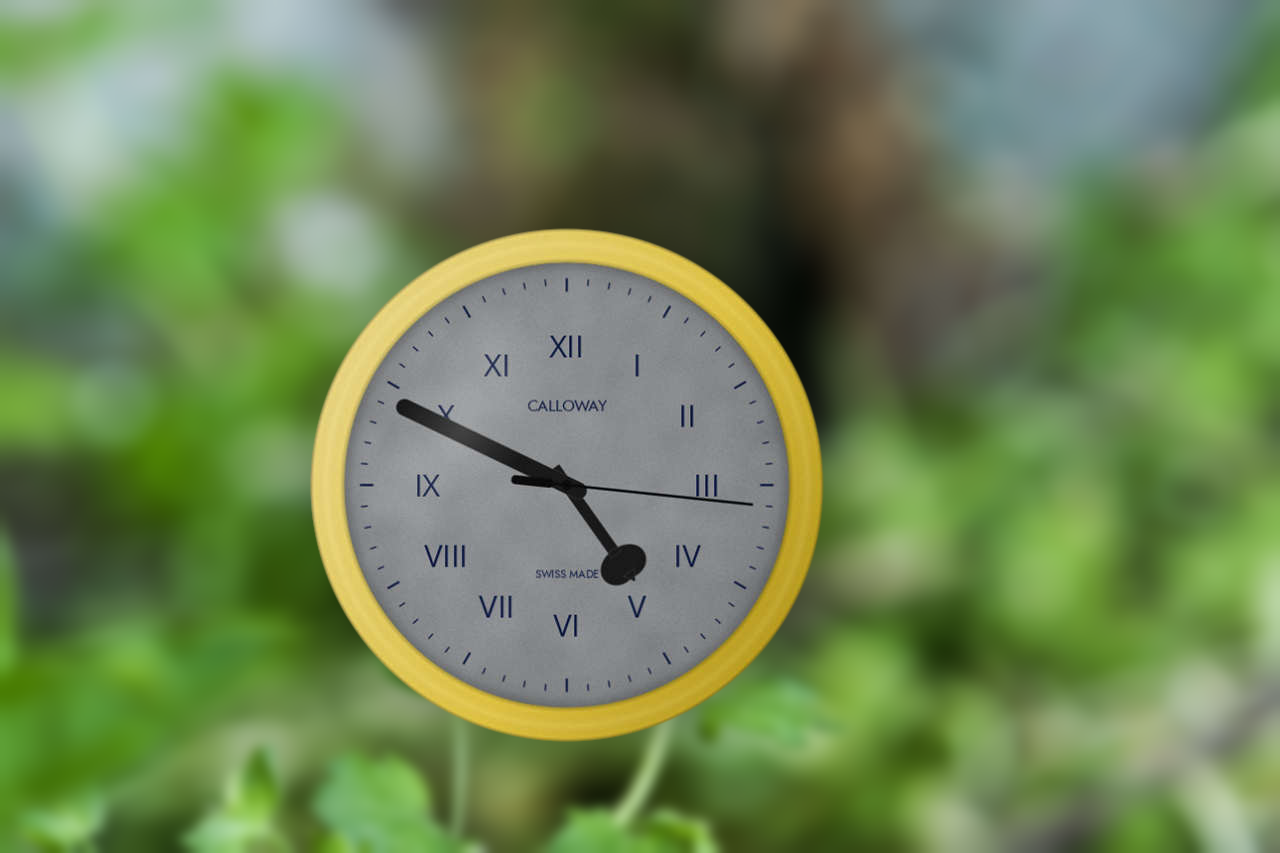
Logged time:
4h49m16s
